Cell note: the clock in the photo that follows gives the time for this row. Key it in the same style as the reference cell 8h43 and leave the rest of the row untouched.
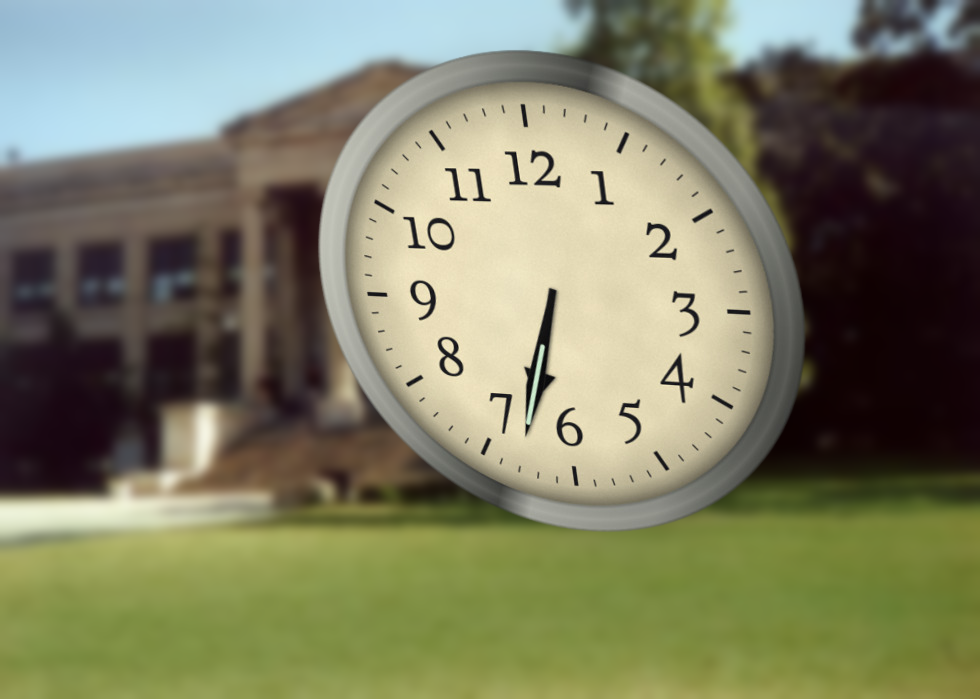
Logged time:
6h33
